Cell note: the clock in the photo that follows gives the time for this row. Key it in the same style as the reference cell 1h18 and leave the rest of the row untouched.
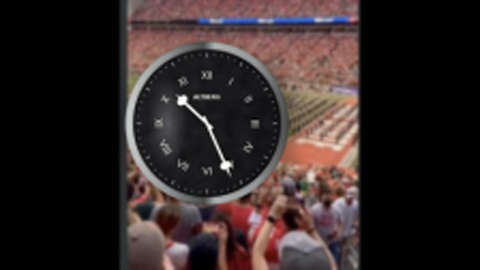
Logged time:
10h26
